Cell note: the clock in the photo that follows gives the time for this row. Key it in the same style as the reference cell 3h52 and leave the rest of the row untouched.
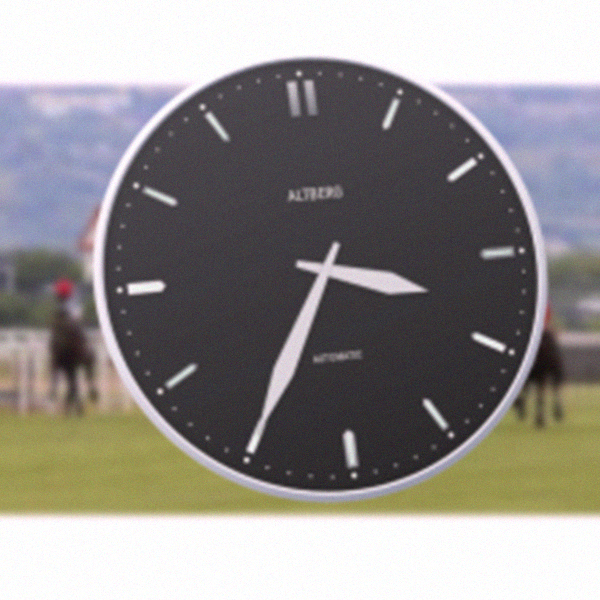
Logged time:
3h35
